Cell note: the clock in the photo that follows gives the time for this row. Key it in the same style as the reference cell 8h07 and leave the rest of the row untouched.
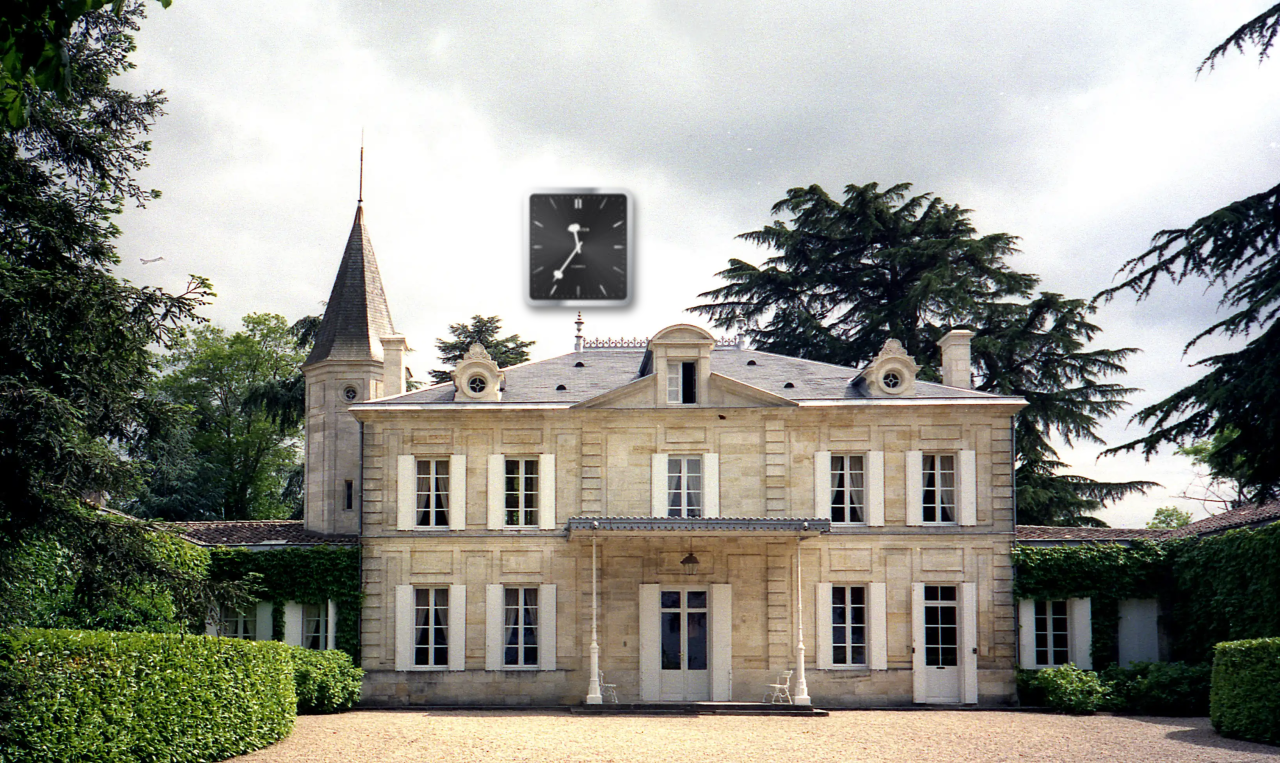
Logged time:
11h36
